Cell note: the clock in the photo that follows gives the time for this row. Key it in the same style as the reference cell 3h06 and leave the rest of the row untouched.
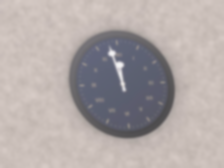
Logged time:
11h58
